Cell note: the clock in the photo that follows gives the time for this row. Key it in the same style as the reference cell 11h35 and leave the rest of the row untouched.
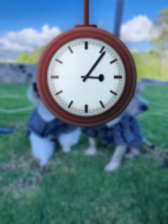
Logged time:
3h06
